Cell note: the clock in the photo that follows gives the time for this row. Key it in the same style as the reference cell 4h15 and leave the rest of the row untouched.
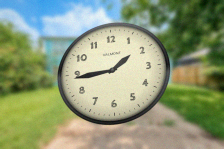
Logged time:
1h44
